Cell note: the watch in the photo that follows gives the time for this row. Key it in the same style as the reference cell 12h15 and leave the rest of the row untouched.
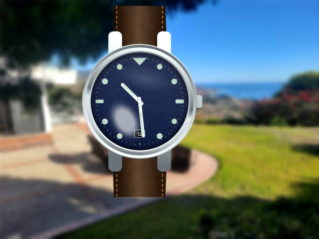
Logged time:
10h29
